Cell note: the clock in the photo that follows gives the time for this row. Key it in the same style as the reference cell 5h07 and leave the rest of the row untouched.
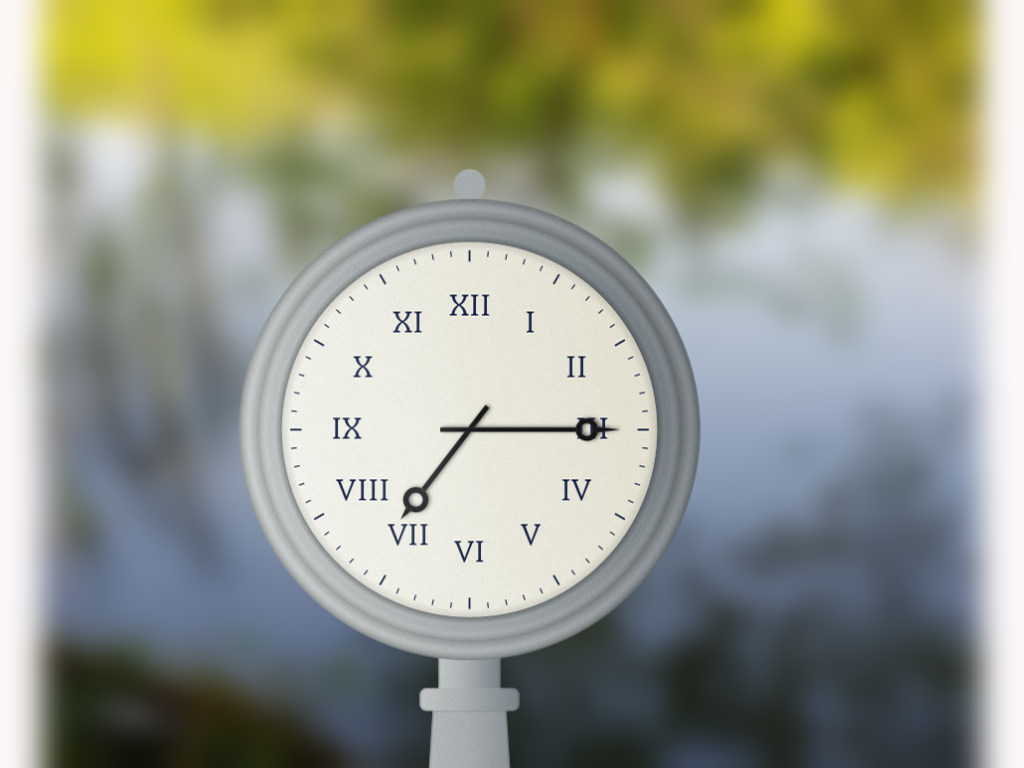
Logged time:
7h15
